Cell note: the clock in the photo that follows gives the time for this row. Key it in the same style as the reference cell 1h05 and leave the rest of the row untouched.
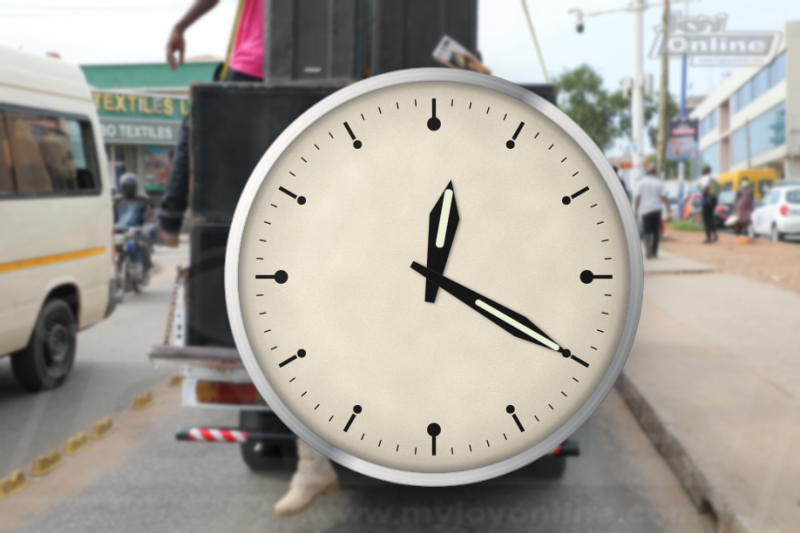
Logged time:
12h20
